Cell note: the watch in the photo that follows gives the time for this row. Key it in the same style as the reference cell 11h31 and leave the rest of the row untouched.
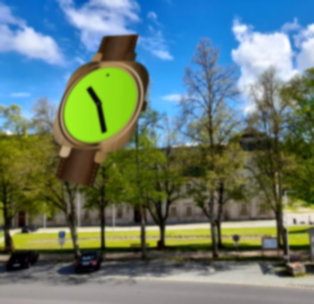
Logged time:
10h25
